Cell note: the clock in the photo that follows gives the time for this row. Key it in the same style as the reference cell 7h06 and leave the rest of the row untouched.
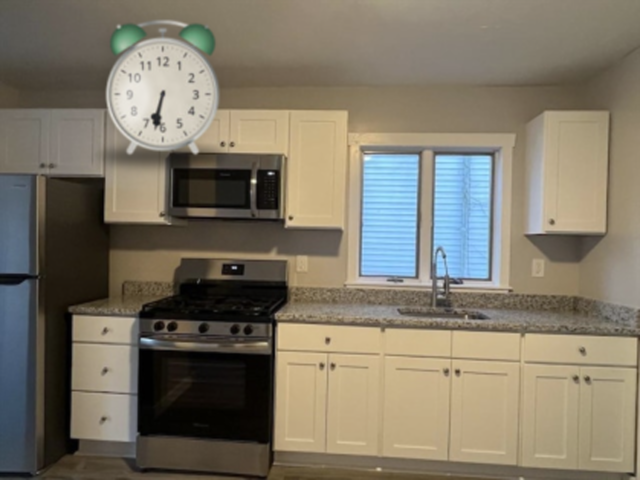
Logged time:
6h32
